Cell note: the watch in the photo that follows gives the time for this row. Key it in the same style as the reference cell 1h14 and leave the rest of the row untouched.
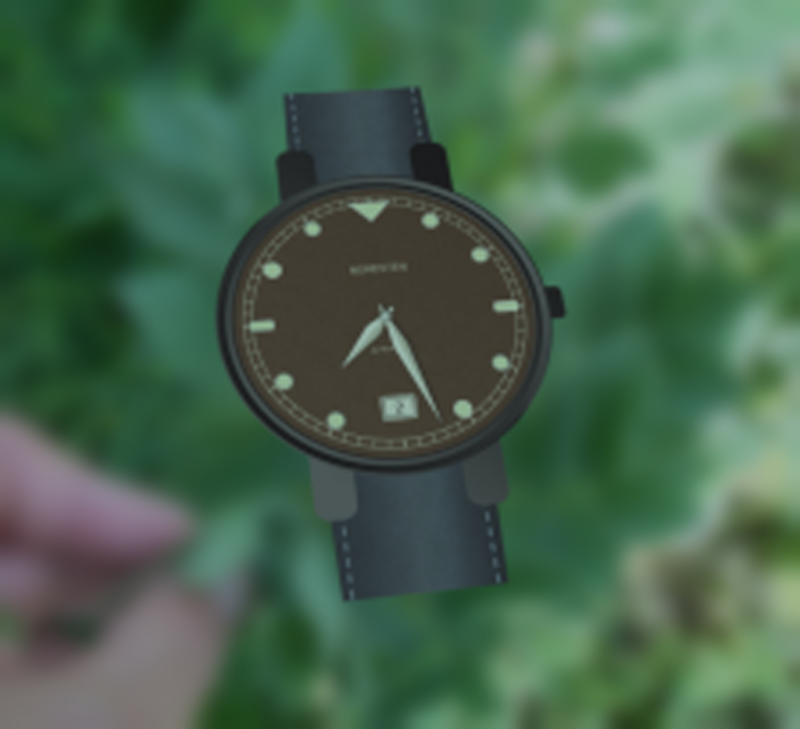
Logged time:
7h27
